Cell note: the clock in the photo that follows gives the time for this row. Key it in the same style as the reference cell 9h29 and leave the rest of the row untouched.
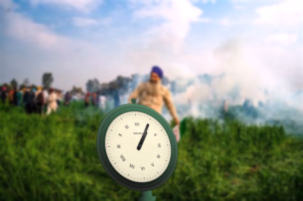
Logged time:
1h05
